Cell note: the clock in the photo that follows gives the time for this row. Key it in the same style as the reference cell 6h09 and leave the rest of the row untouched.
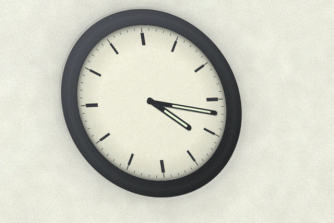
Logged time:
4h17
